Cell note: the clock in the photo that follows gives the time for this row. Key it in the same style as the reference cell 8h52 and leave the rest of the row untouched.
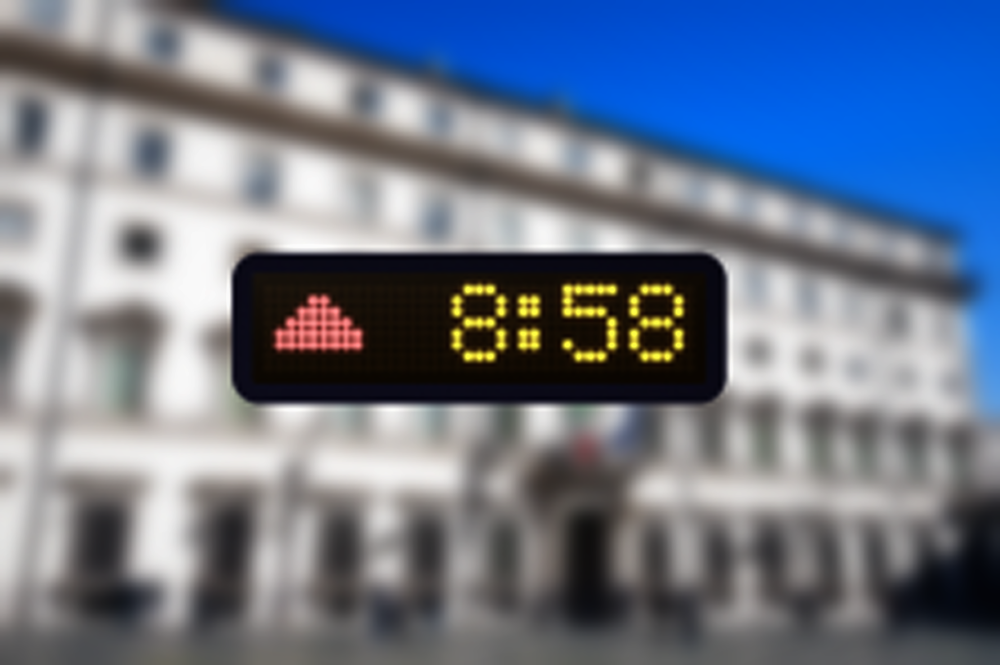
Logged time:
8h58
